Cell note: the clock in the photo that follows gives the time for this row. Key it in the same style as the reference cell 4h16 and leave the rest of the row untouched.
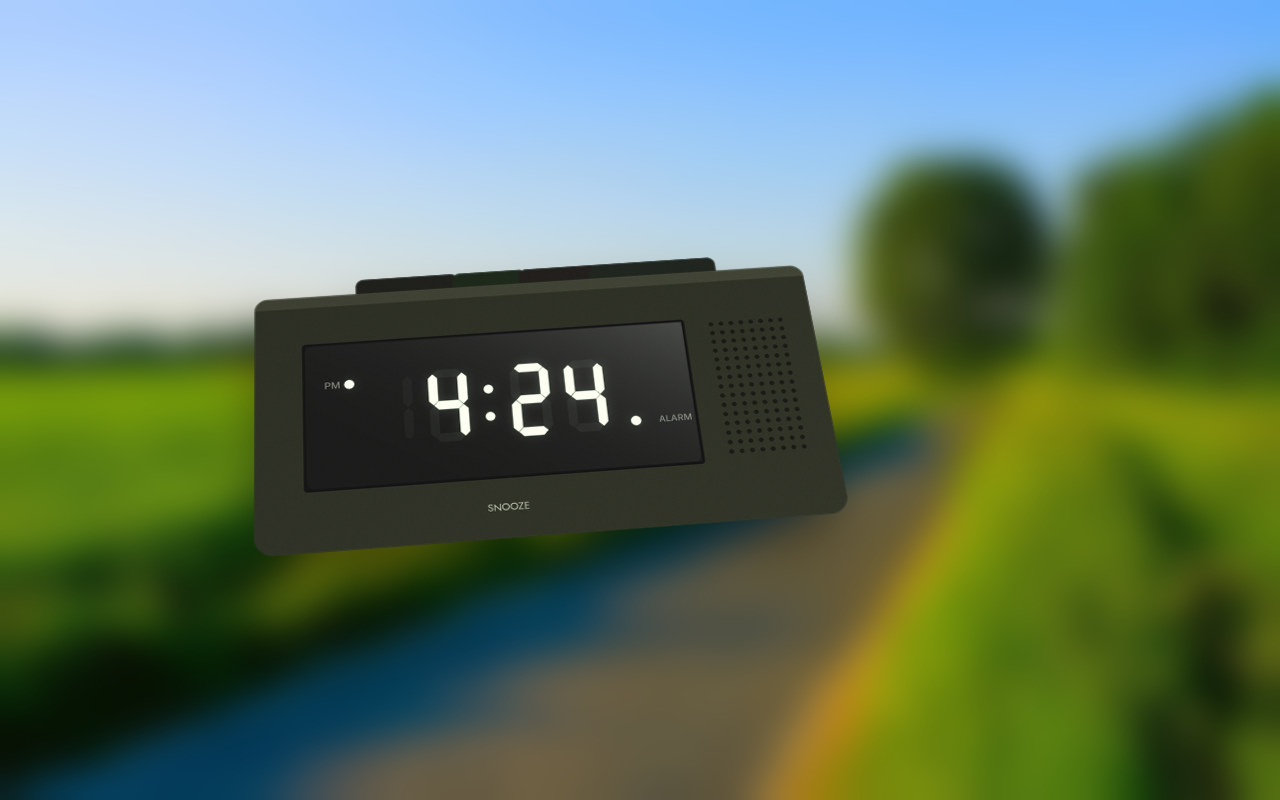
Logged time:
4h24
